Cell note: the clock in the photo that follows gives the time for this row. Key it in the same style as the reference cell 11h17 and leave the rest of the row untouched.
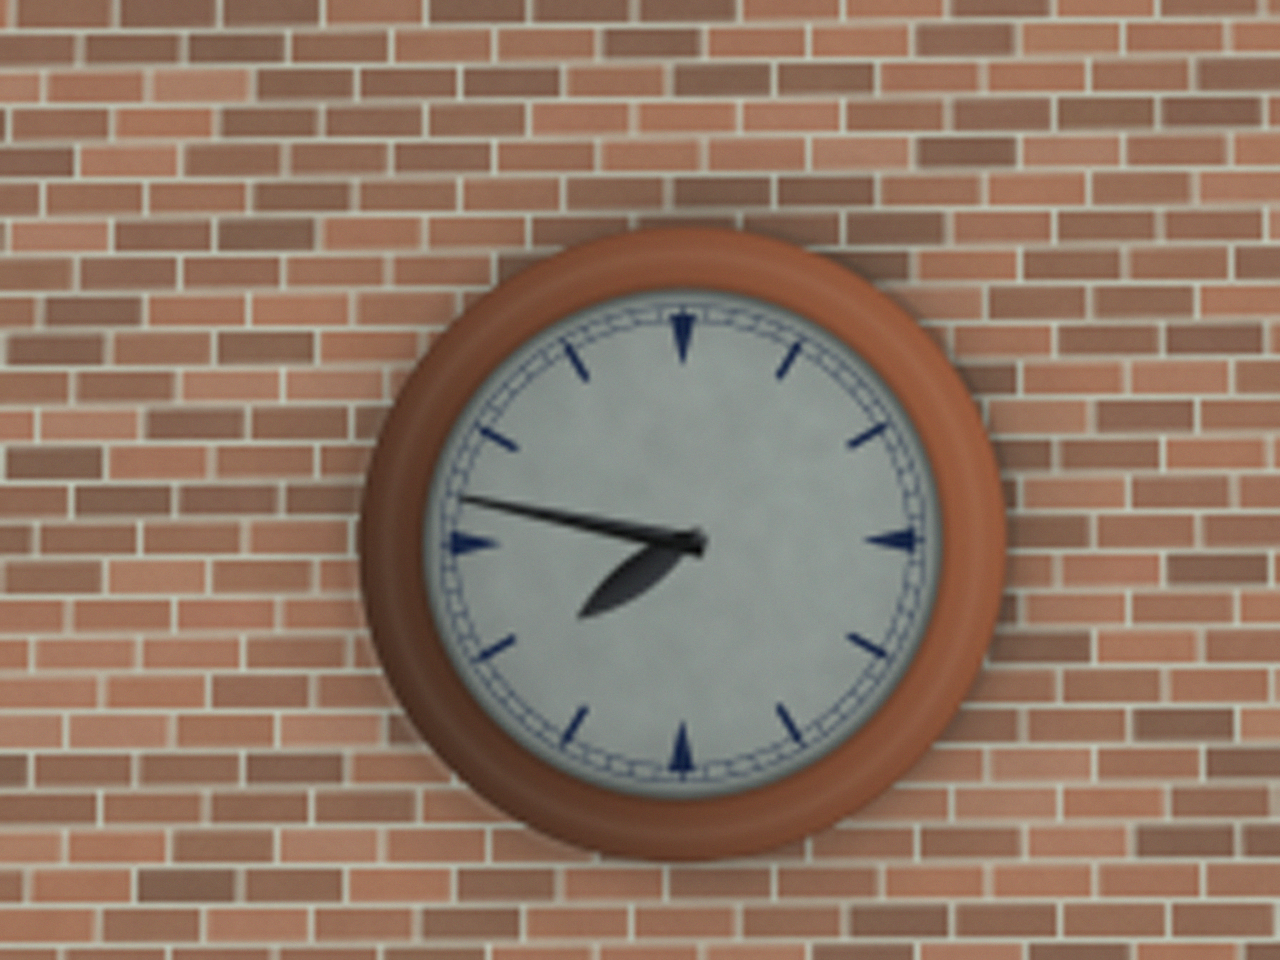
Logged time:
7h47
